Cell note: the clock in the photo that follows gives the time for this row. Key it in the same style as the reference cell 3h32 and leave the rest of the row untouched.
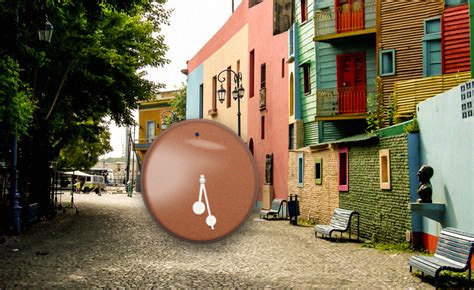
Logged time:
6h29
